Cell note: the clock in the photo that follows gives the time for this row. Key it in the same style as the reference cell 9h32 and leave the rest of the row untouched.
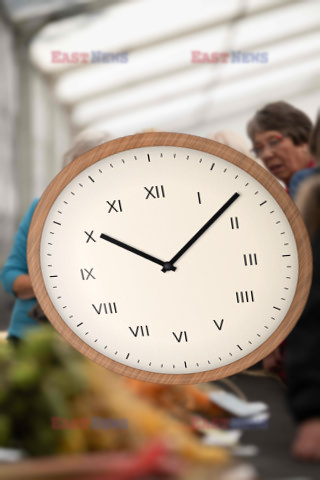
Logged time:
10h08
